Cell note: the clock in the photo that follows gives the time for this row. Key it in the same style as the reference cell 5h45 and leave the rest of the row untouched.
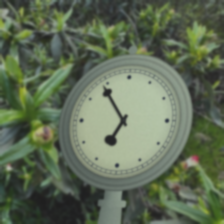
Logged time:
6h54
